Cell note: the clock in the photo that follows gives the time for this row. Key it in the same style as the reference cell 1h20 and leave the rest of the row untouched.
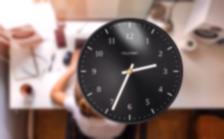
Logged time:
2h34
